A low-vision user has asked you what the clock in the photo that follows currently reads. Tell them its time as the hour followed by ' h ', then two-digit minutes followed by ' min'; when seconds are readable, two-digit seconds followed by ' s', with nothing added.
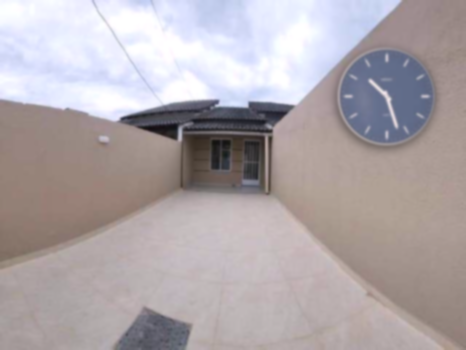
10 h 27 min
